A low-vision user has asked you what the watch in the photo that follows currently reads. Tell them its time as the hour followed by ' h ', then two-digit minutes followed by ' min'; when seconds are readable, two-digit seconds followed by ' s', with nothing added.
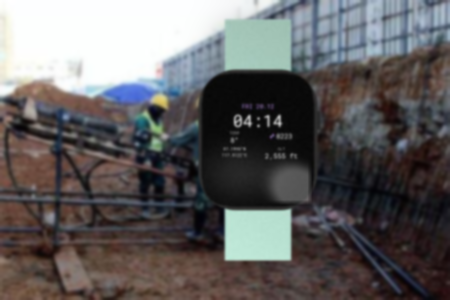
4 h 14 min
